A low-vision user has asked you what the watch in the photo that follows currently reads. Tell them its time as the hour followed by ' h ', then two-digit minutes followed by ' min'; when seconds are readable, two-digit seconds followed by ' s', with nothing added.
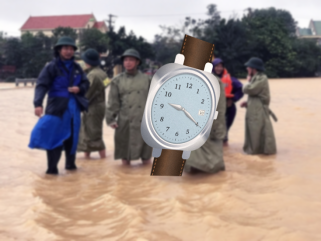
9 h 20 min
